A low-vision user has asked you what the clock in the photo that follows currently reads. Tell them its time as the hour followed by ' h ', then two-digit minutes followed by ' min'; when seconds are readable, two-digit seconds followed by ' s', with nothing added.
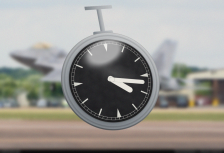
4 h 17 min
